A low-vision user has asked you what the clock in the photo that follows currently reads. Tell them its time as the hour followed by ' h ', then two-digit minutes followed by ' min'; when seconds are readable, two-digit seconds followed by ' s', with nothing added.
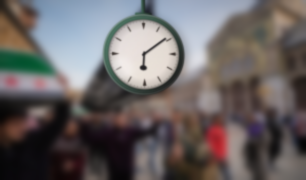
6 h 09 min
